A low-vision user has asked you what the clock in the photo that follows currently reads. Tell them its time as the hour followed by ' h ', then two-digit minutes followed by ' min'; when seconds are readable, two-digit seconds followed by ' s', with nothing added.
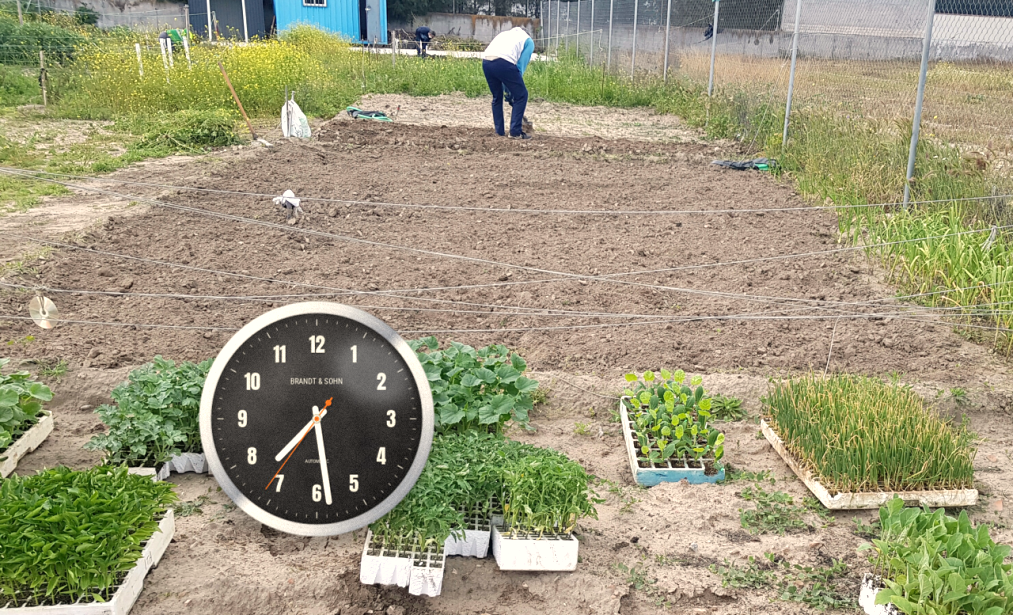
7 h 28 min 36 s
